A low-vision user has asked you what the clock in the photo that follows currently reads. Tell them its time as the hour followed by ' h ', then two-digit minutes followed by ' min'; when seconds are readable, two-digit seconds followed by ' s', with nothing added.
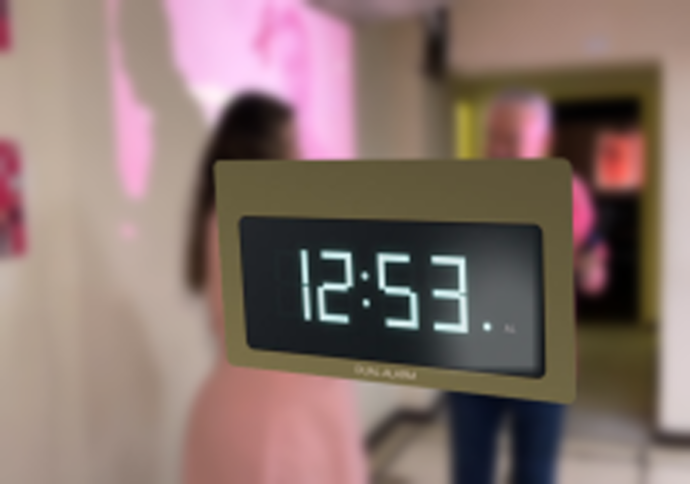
12 h 53 min
